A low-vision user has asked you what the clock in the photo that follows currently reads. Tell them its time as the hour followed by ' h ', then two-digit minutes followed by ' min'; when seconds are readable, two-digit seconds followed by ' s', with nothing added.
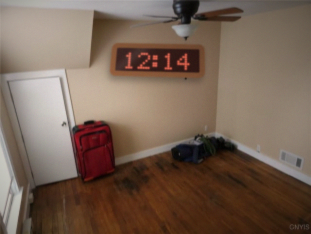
12 h 14 min
